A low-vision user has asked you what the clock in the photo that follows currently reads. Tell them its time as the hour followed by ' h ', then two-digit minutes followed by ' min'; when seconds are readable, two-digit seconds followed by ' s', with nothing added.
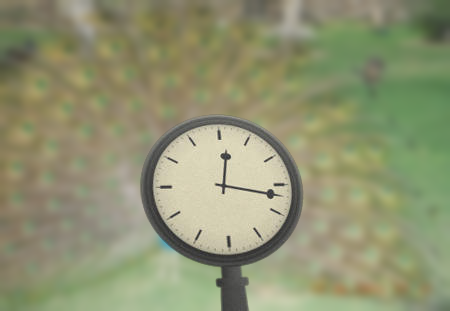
12 h 17 min
